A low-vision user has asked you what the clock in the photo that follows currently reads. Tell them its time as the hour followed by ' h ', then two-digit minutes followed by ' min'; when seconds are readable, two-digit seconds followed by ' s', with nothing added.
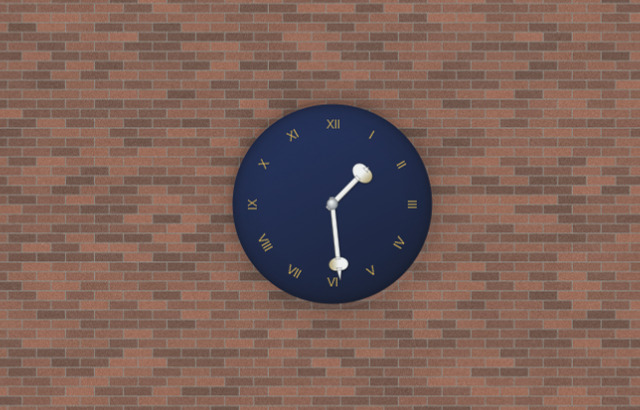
1 h 29 min
